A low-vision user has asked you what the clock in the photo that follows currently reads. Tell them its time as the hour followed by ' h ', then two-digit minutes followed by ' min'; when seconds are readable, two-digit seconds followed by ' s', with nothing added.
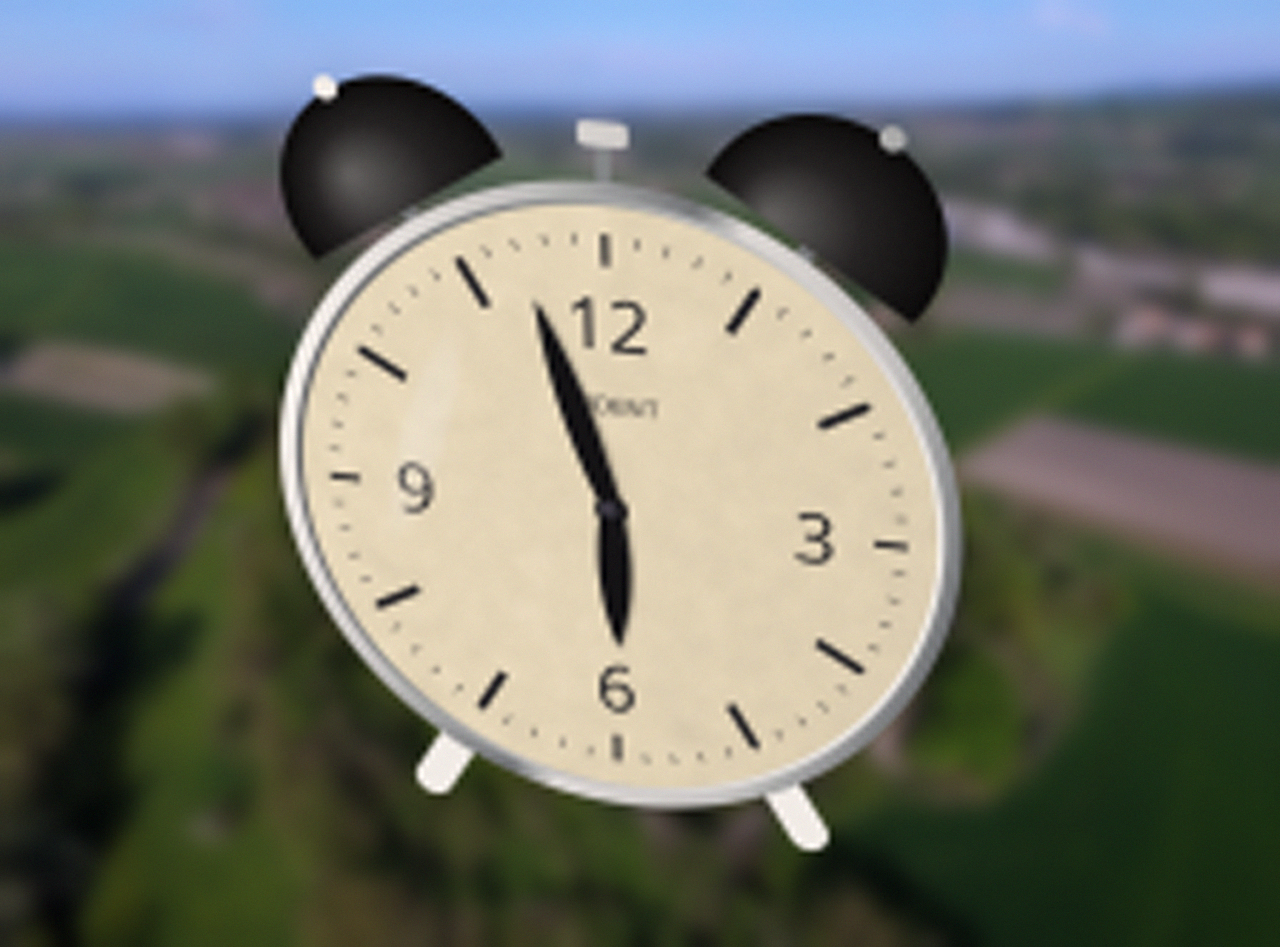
5 h 57 min
